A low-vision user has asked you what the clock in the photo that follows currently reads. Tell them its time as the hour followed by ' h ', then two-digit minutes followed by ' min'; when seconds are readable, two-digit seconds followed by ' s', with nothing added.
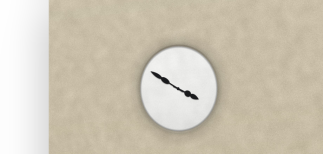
3 h 50 min
